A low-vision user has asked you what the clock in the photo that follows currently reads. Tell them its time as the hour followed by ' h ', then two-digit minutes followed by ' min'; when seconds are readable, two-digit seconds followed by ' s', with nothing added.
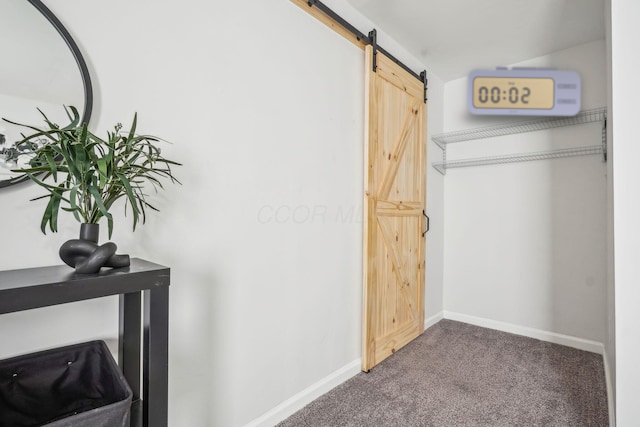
0 h 02 min
